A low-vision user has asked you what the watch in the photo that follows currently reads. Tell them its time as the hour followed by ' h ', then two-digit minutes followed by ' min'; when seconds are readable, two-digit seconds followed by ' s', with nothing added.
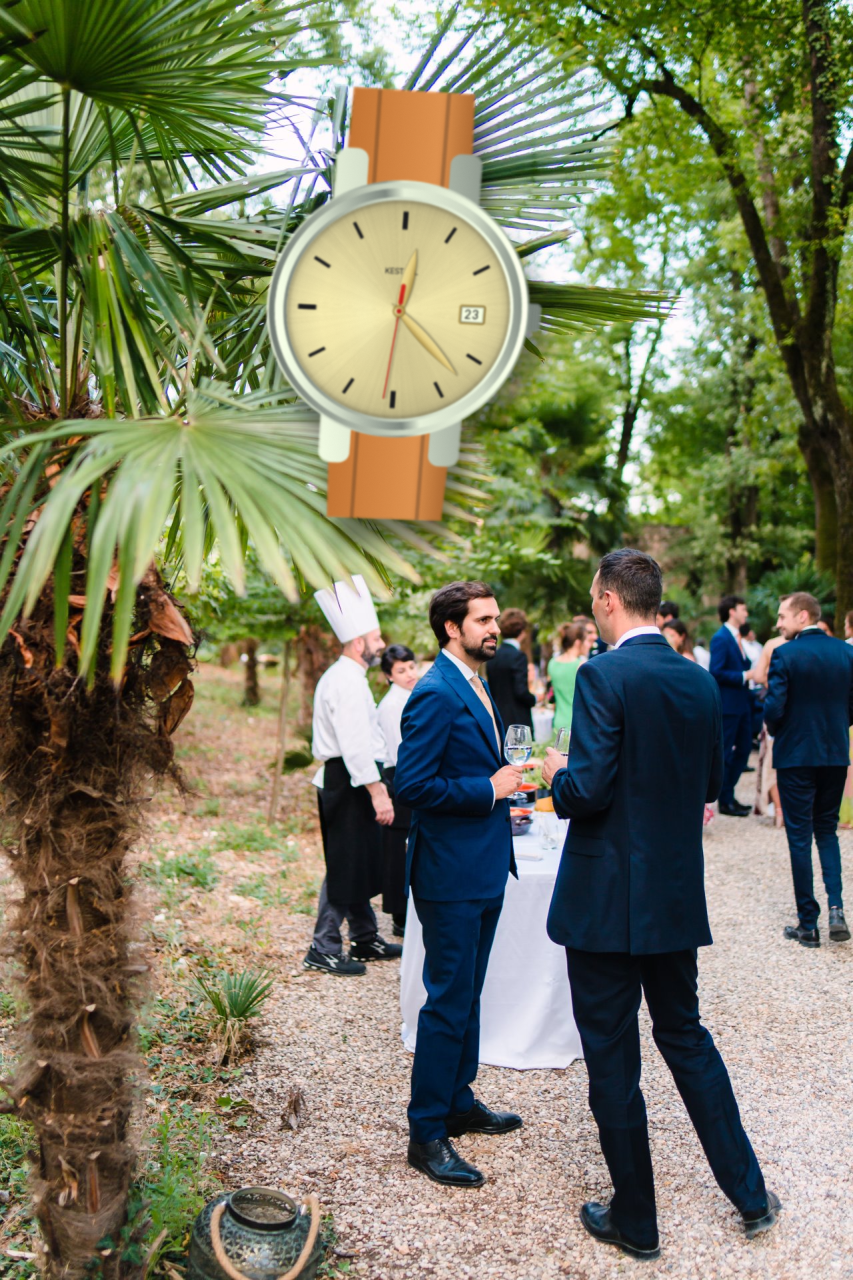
12 h 22 min 31 s
